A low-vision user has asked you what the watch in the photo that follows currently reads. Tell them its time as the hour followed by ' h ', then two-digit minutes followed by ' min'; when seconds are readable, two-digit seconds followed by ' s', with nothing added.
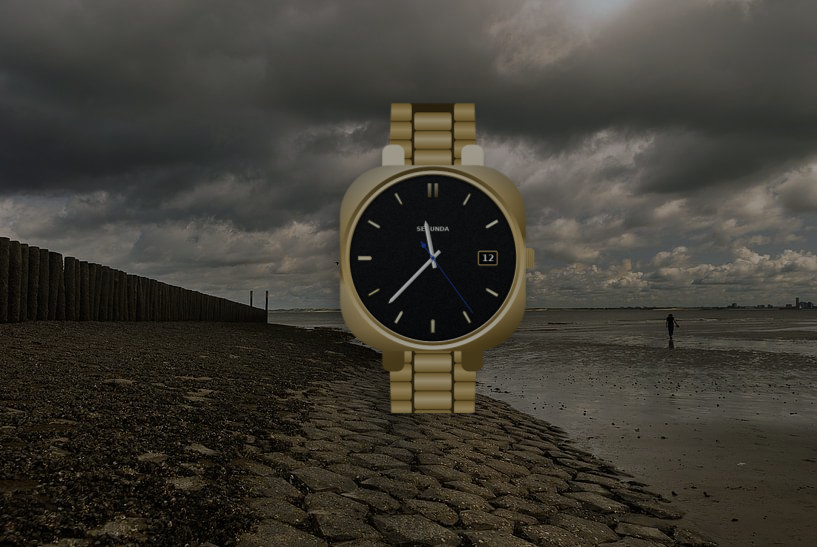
11 h 37 min 24 s
